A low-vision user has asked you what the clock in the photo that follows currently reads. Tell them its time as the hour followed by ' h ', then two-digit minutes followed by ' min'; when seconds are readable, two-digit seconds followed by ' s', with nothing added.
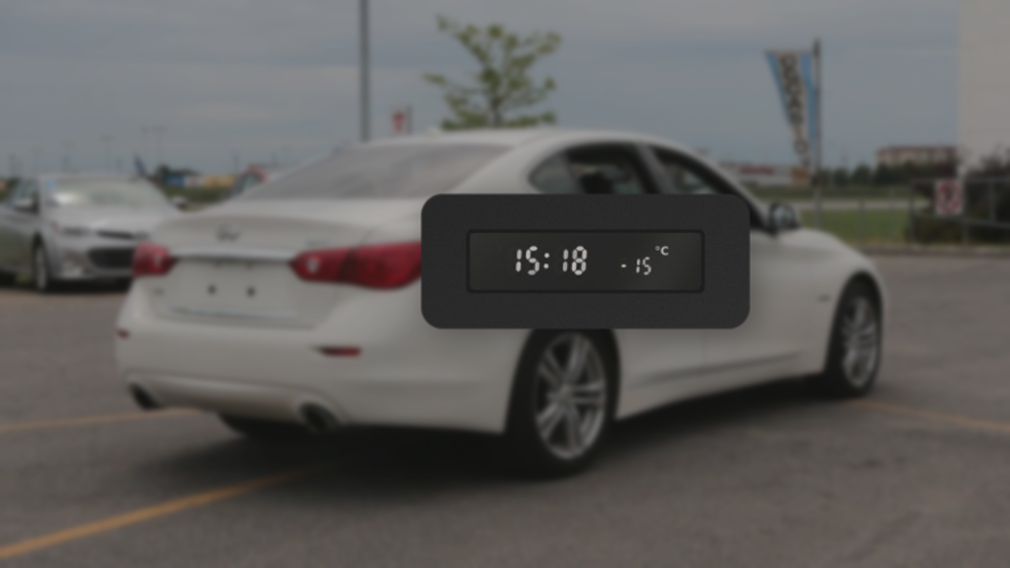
15 h 18 min
